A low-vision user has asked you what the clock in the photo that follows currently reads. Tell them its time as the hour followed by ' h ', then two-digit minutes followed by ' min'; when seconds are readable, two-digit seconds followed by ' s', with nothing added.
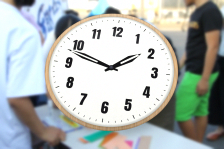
1 h 48 min
